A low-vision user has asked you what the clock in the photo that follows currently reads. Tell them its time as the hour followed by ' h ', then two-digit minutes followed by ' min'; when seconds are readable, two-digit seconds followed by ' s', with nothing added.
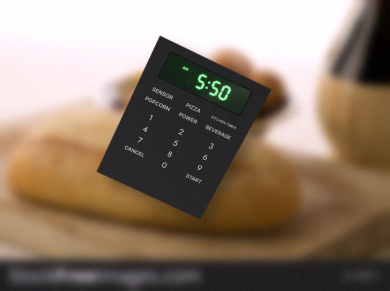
5 h 50 min
